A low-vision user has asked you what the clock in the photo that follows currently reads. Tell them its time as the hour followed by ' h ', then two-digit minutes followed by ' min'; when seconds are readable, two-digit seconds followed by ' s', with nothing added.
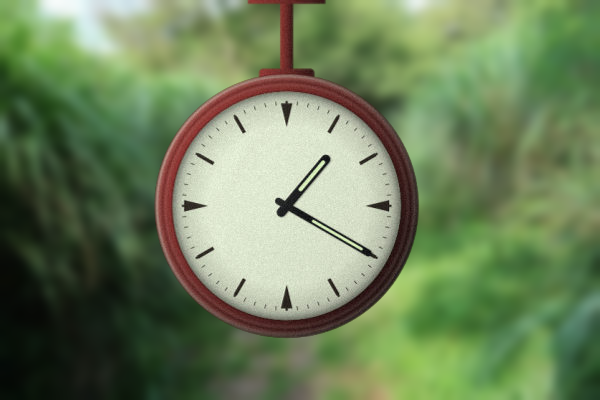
1 h 20 min
